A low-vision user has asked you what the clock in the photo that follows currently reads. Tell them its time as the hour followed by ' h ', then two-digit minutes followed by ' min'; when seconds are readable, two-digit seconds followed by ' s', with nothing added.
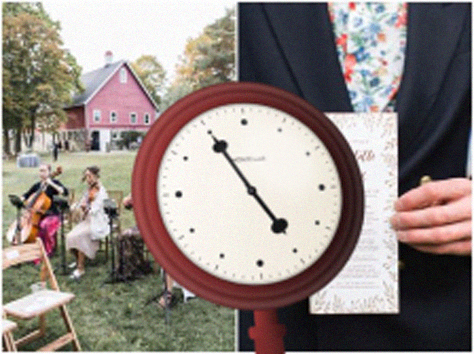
4 h 55 min
